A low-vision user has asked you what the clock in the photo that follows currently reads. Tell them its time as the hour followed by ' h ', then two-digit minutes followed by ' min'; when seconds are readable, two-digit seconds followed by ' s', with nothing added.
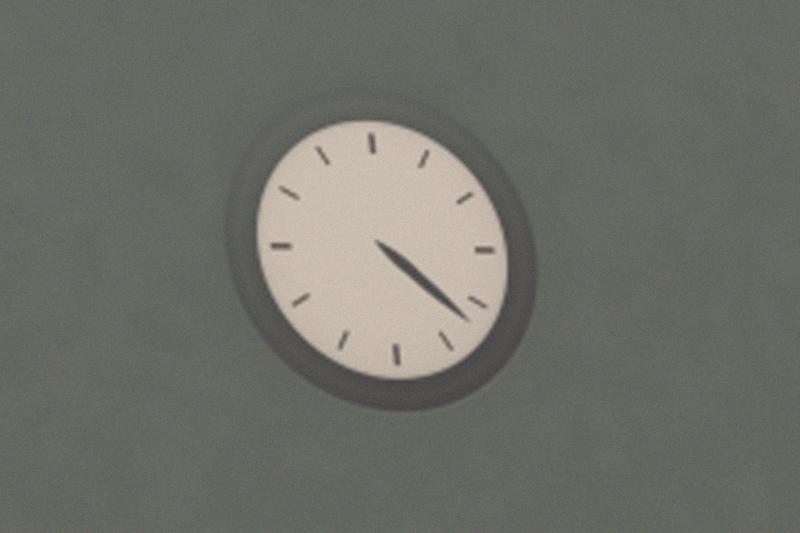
4 h 22 min
